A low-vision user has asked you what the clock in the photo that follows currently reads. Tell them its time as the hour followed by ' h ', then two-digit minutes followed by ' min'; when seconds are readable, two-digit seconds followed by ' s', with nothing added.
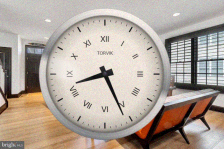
8 h 26 min
